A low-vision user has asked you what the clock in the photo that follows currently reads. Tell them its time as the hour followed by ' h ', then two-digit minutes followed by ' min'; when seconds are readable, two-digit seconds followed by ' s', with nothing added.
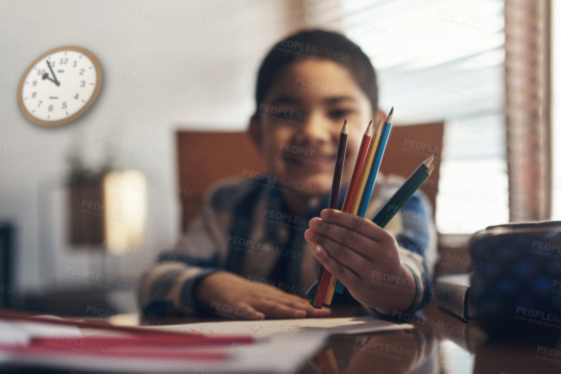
9 h 54 min
